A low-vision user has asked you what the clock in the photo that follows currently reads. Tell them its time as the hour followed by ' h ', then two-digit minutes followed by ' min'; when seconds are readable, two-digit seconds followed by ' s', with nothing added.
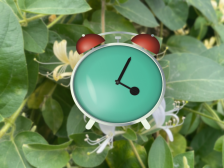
4 h 04 min
